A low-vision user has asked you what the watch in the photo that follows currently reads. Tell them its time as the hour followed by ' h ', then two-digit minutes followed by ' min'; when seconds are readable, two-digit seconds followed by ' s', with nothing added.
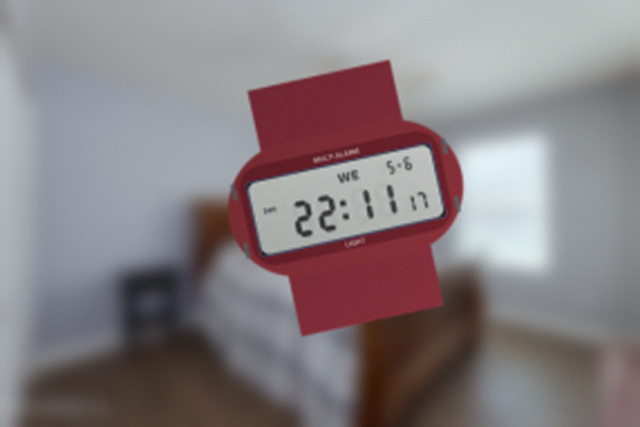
22 h 11 min 17 s
